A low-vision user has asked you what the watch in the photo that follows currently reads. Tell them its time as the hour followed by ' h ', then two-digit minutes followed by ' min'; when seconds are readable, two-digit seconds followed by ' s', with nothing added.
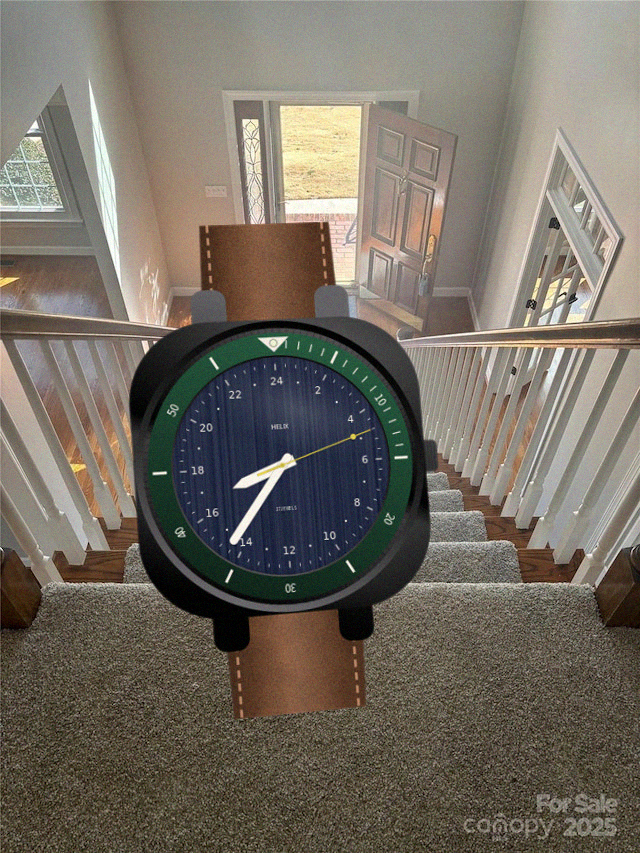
16 h 36 min 12 s
